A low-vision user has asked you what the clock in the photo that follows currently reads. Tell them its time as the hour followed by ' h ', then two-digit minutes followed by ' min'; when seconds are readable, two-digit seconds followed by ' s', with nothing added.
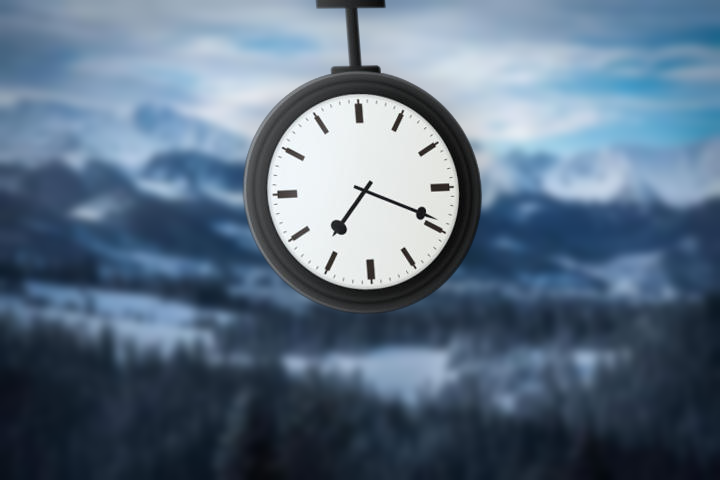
7 h 19 min
